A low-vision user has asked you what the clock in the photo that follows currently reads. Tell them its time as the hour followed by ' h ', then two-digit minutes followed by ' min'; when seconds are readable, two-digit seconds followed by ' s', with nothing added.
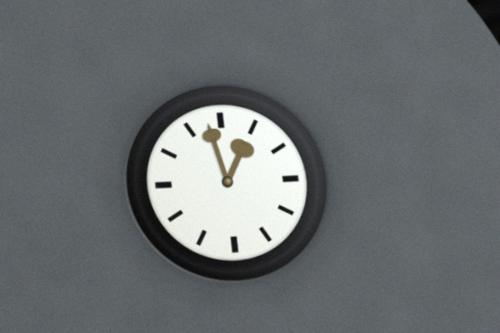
12 h 58 min
